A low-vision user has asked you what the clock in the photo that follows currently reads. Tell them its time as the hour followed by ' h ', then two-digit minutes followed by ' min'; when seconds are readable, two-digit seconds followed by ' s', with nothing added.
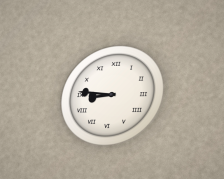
8 h 46 min
